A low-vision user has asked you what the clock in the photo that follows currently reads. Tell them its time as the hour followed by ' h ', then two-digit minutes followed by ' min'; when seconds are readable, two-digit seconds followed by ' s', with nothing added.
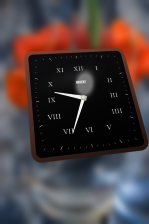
9 h 34 min
